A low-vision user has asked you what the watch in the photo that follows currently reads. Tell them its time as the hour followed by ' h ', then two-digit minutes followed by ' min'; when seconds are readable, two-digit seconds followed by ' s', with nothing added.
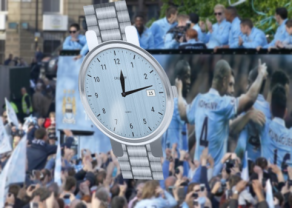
12 h 13 min
